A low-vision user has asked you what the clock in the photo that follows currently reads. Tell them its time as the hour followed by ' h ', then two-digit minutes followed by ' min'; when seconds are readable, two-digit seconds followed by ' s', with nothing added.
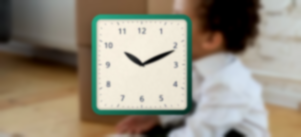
10 h 11 min
